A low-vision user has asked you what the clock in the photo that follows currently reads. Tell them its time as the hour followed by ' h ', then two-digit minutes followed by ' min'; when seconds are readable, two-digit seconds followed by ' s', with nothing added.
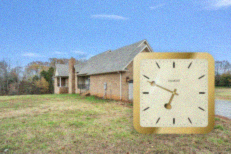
6 h 49 min
